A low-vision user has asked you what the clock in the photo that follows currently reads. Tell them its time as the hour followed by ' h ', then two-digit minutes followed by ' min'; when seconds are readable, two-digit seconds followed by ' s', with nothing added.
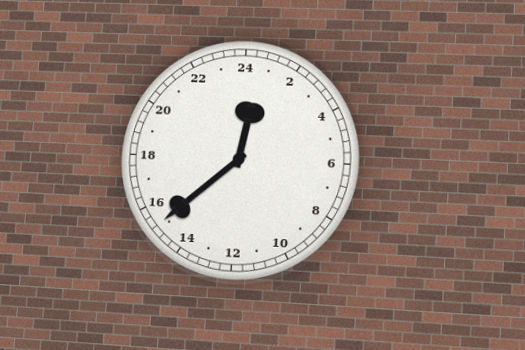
0 h 38 min
